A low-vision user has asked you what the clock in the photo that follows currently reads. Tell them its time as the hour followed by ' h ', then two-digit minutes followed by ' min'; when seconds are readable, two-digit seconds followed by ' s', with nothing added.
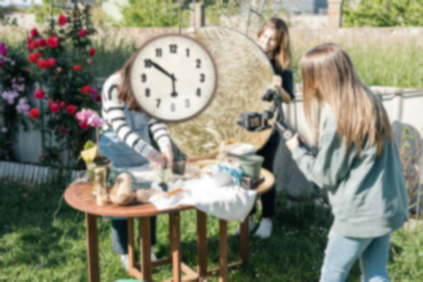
5 h 51 min
